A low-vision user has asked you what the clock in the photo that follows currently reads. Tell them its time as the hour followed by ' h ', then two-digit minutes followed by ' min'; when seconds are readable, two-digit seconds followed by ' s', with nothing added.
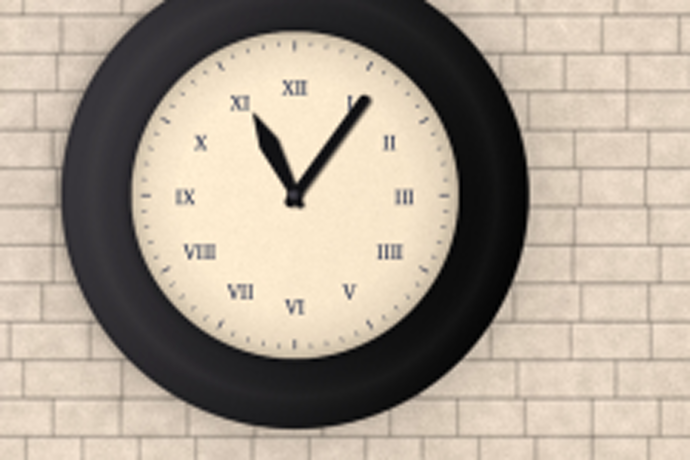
11 h 06 min
